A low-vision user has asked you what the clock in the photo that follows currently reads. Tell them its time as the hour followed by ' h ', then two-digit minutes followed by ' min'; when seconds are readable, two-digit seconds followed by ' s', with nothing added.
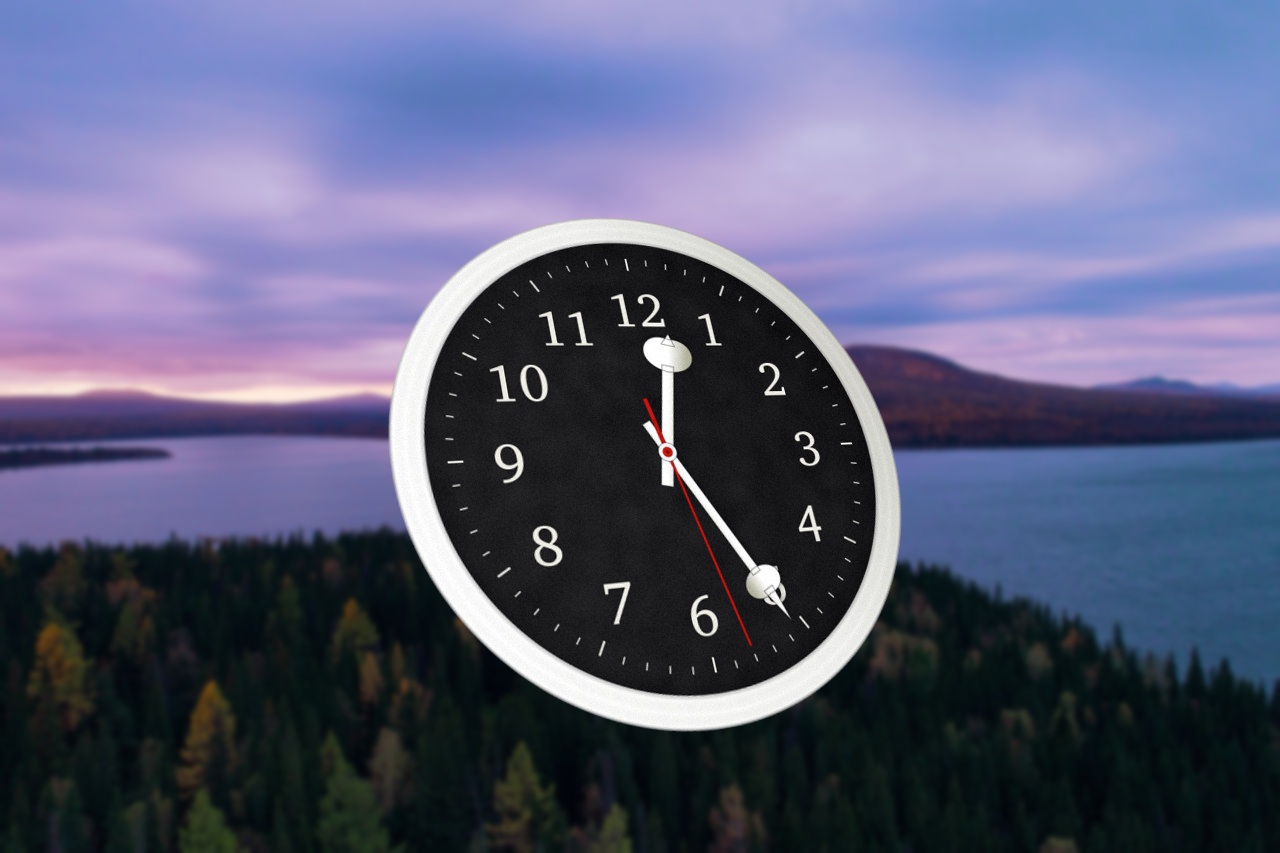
12 h 25 min 28 s
